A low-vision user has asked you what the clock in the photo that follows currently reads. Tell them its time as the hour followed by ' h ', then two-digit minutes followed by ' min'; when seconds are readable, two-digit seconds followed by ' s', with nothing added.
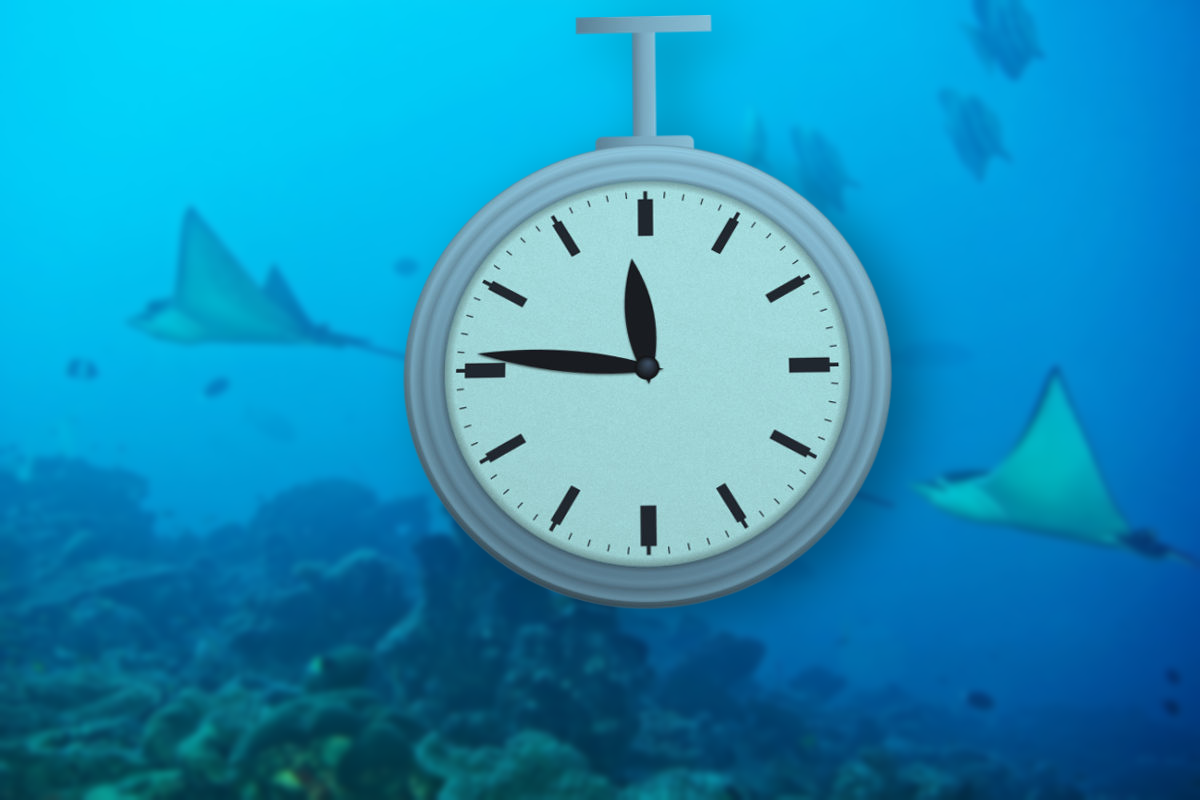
11 h 46 min
